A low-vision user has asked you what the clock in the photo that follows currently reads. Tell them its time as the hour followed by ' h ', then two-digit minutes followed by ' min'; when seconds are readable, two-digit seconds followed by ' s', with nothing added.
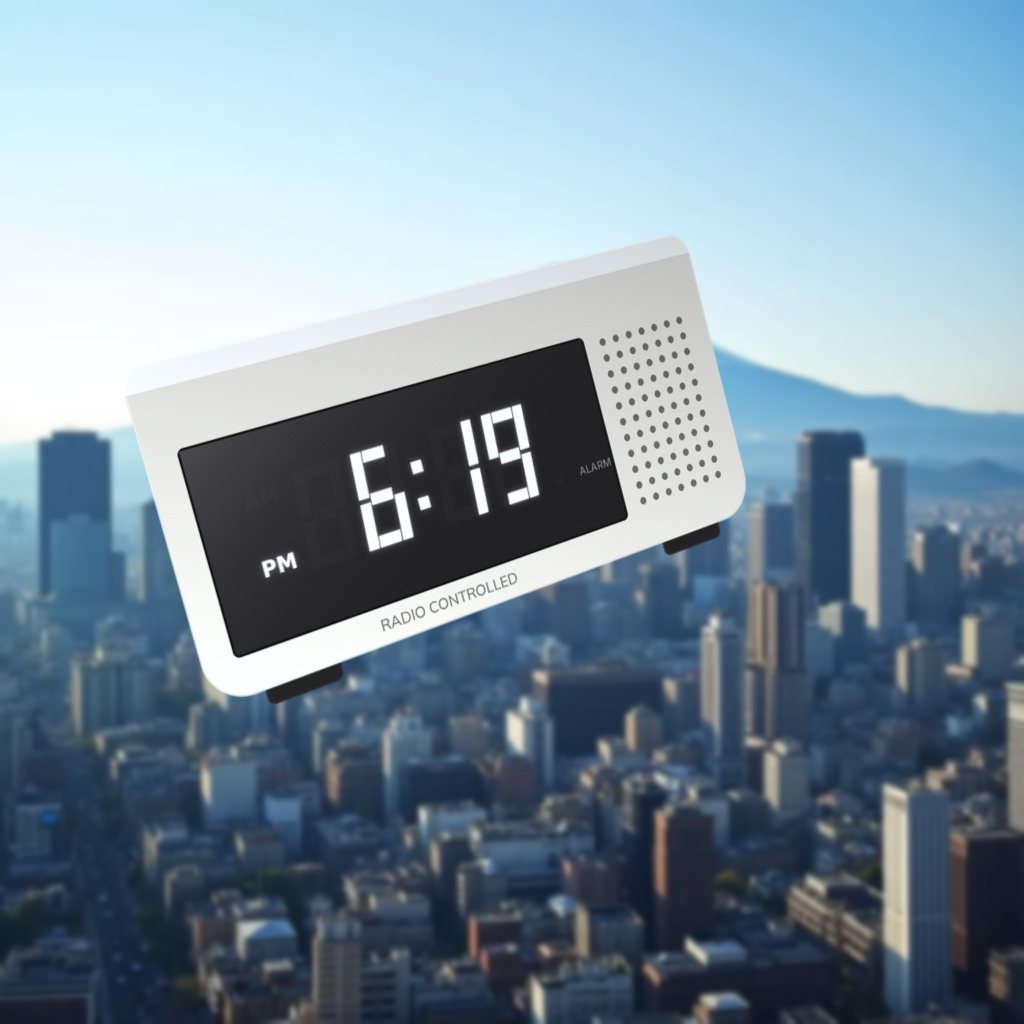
6 h 19 min
